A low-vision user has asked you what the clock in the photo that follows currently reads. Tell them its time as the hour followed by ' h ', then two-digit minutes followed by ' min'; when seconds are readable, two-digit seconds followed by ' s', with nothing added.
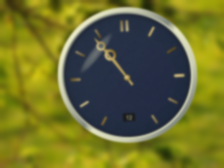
10 h 54 min
